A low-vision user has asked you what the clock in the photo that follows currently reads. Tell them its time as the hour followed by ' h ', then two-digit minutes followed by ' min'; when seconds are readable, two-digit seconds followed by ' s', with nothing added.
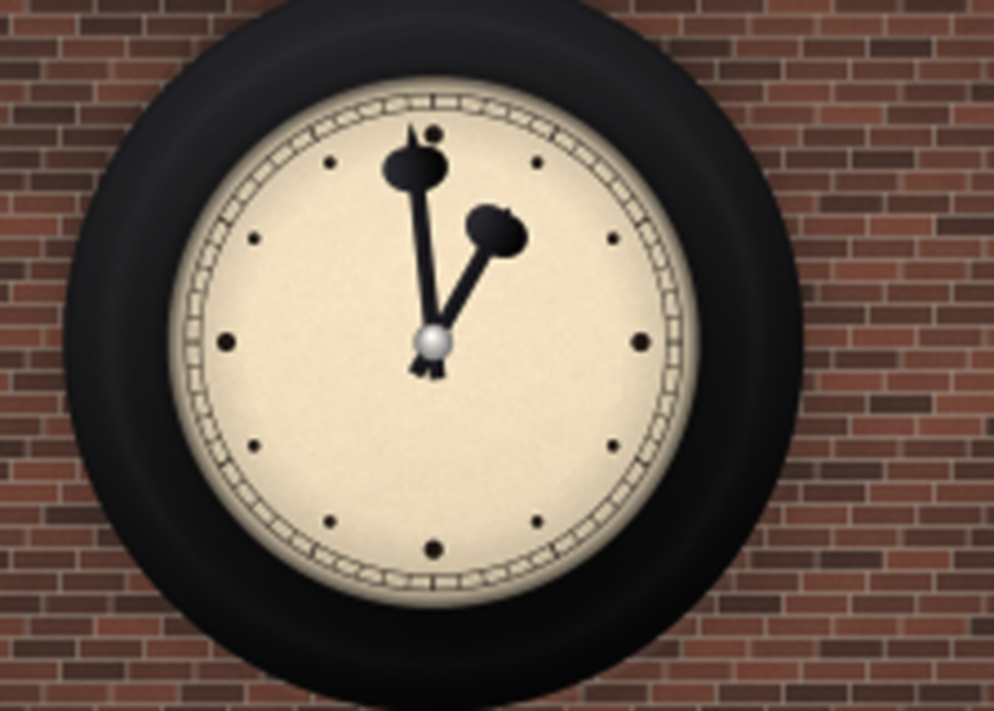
12 h 59 min
